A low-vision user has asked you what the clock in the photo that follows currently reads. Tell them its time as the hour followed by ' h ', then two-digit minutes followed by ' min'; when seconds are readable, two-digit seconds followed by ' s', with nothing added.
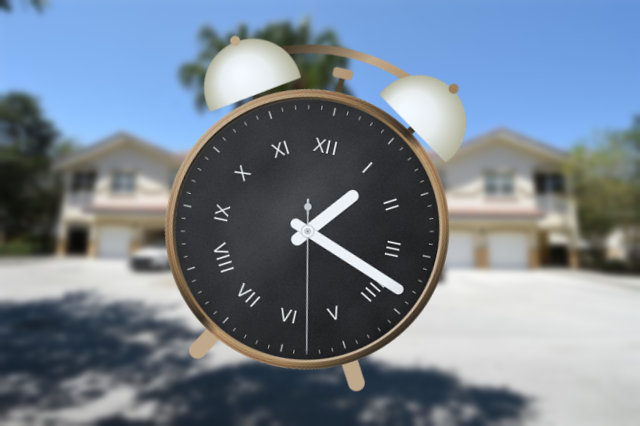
1 h 18 min 28 s
